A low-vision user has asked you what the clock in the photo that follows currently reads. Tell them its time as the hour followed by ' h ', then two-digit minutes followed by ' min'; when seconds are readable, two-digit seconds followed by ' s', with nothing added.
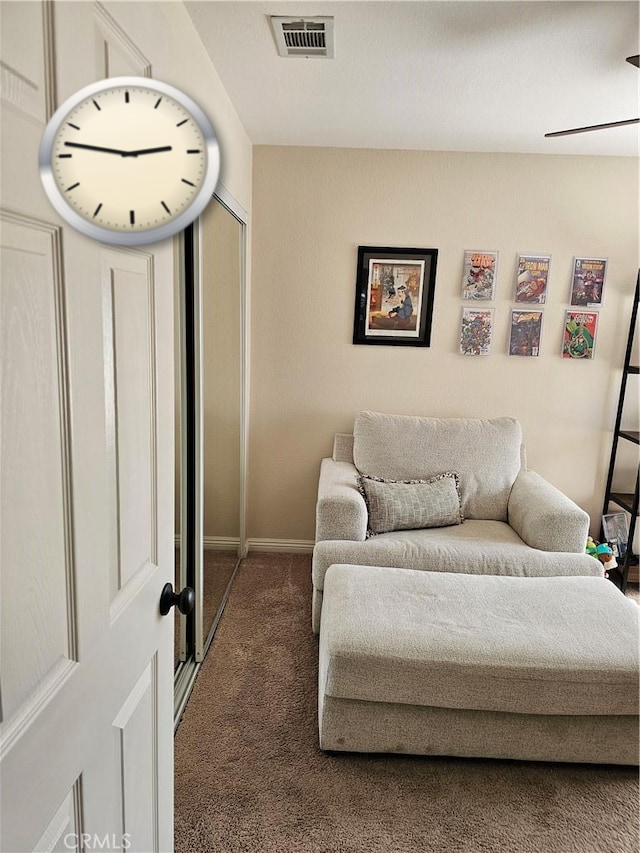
2 h 47 min
